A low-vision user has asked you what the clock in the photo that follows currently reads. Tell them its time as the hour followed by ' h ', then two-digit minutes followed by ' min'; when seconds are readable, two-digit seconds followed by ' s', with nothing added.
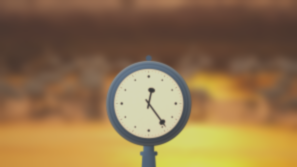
12 h 24 min
